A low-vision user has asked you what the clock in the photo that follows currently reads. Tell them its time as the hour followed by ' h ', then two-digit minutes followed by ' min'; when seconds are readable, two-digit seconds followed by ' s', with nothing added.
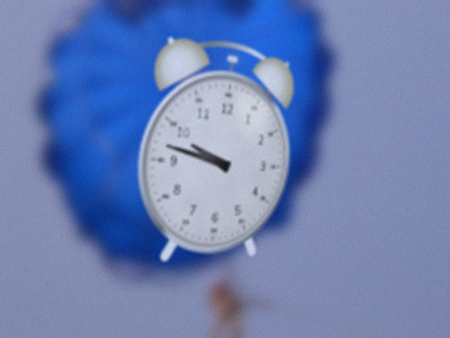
9 h 47 min
